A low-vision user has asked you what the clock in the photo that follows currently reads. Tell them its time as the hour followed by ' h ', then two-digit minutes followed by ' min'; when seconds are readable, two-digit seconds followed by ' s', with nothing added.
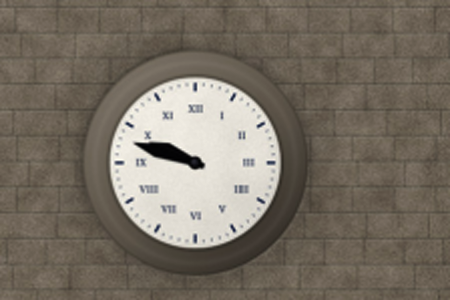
9 h 48 min
